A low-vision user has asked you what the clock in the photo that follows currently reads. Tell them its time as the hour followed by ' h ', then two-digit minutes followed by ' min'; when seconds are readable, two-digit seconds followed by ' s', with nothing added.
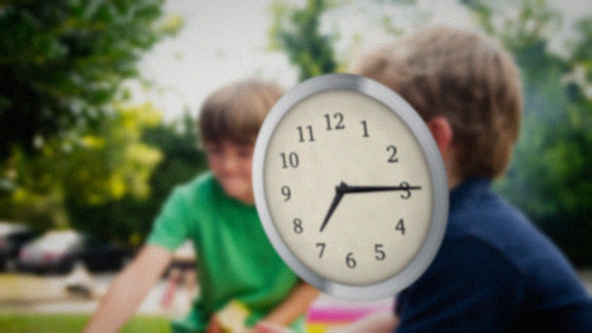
7 h 15 min
